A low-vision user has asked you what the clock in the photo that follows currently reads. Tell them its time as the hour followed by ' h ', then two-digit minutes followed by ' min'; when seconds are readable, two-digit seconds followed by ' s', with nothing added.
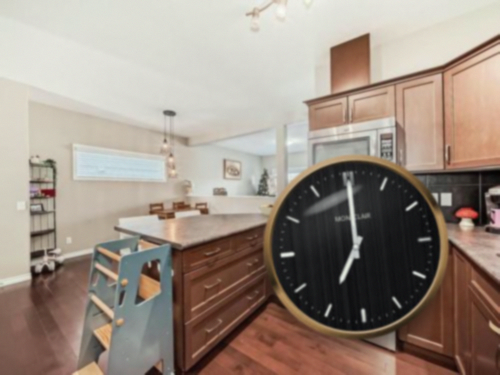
7 h 00 min
